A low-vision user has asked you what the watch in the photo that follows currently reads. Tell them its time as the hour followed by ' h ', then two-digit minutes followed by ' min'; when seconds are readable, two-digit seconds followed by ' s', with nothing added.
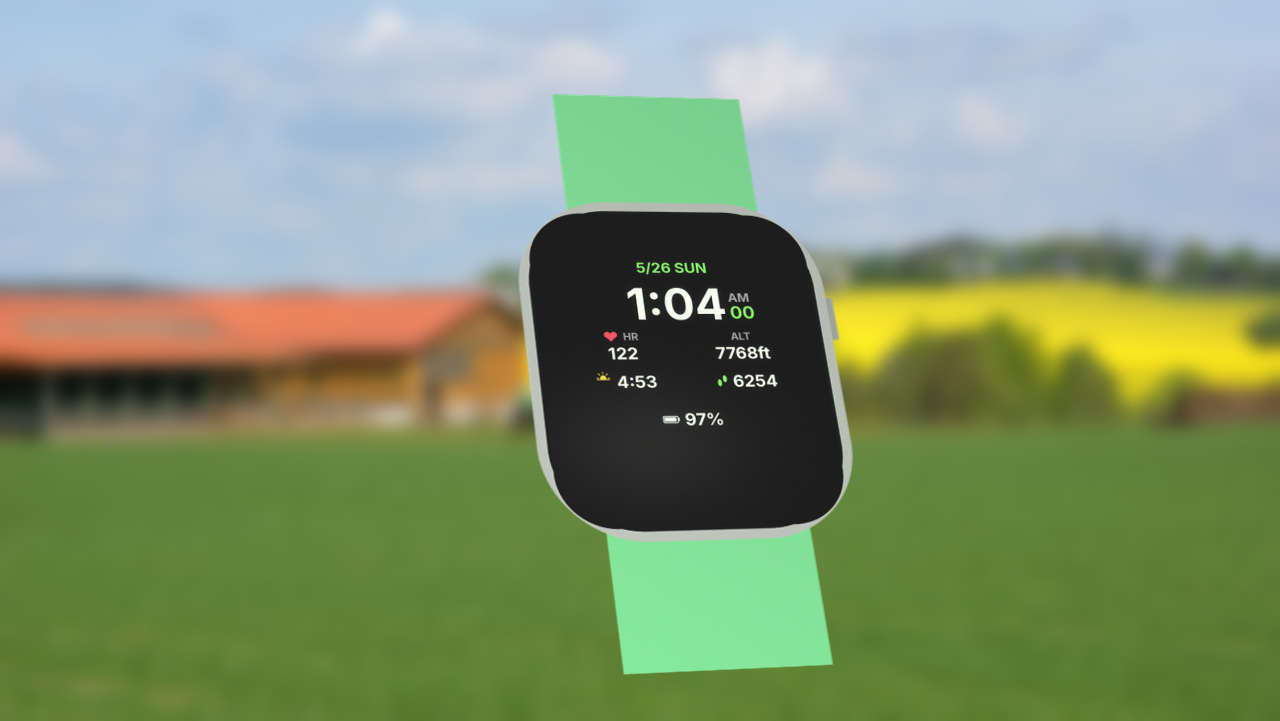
1 h 04 min 00 s
